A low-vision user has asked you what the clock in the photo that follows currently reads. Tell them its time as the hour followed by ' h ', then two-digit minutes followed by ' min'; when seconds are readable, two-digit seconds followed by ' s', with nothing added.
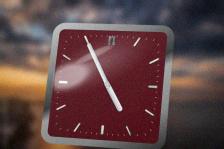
4 h 55 min
